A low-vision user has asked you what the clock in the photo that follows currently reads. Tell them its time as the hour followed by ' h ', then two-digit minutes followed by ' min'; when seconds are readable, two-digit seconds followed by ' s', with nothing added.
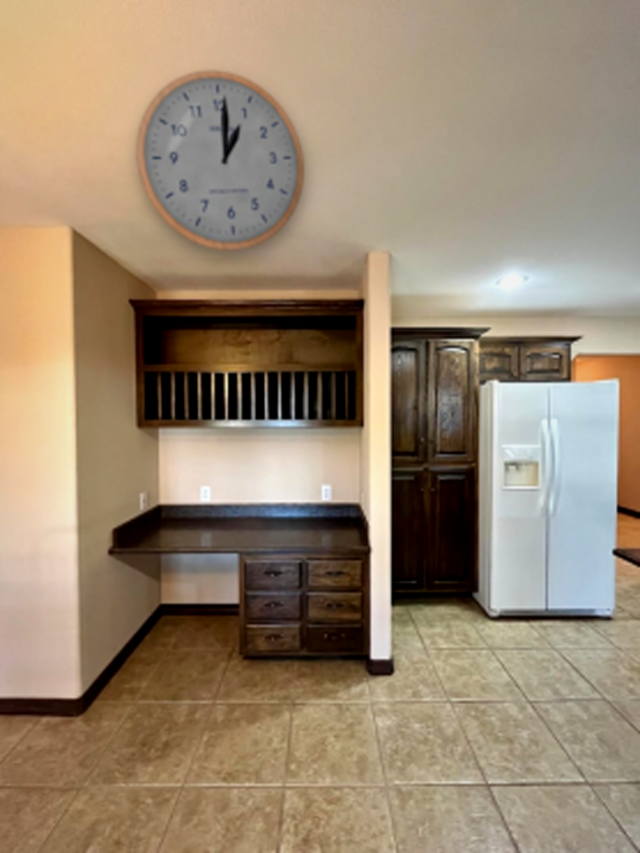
1 h 01 min
